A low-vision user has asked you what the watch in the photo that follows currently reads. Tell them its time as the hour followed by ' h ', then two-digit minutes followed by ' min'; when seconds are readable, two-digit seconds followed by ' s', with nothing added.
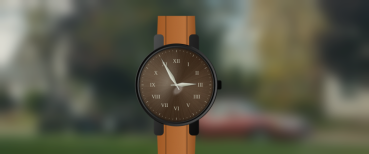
2 h 55 min
